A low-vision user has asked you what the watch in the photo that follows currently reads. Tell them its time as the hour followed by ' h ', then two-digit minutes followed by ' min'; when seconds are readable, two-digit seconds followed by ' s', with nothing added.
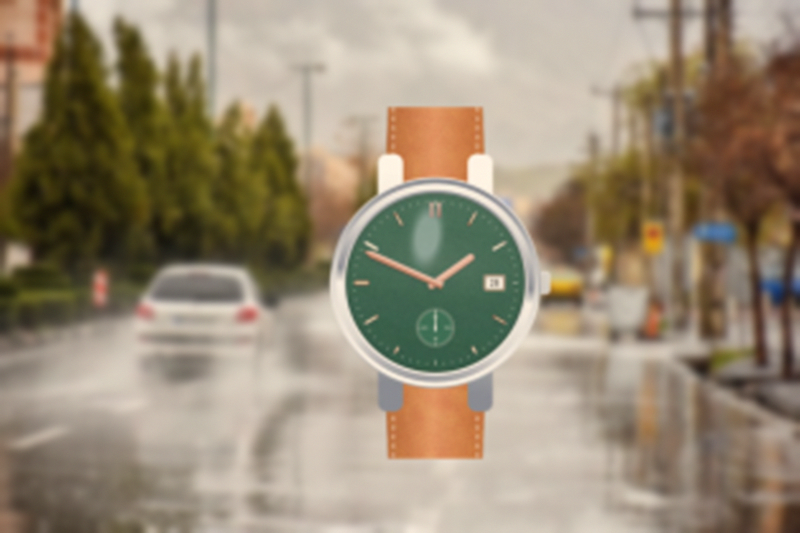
1 h 49 min
